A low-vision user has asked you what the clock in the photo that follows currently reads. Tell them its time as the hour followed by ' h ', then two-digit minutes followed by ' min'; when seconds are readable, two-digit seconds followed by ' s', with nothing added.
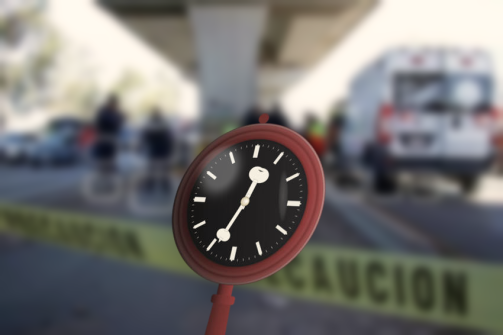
12 h 34 min
